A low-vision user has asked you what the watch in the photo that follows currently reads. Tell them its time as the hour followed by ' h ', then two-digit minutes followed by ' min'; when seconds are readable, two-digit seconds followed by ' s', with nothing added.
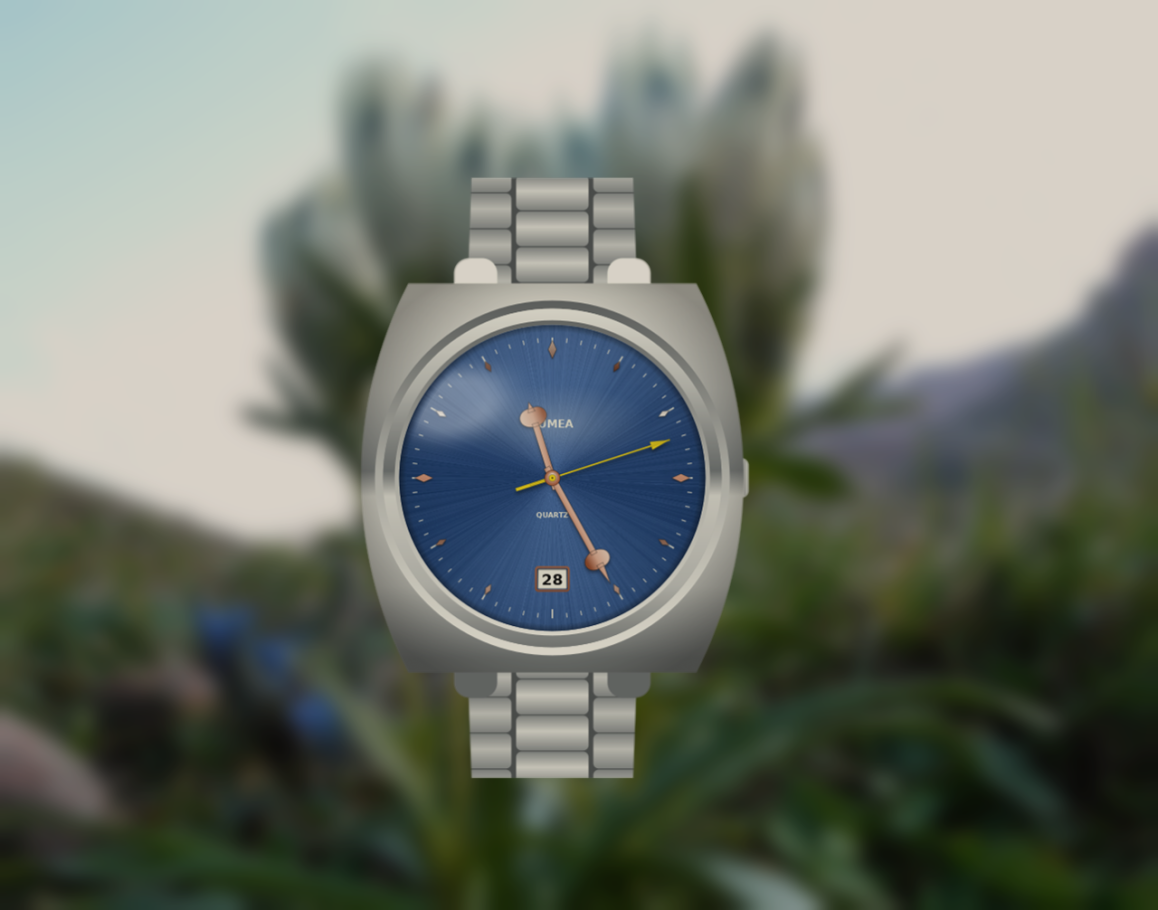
11 h 25 min 12 s
